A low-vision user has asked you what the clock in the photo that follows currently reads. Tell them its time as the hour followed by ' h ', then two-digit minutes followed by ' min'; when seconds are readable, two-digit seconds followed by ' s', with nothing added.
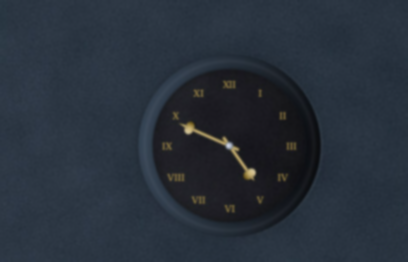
4 h 49 min
